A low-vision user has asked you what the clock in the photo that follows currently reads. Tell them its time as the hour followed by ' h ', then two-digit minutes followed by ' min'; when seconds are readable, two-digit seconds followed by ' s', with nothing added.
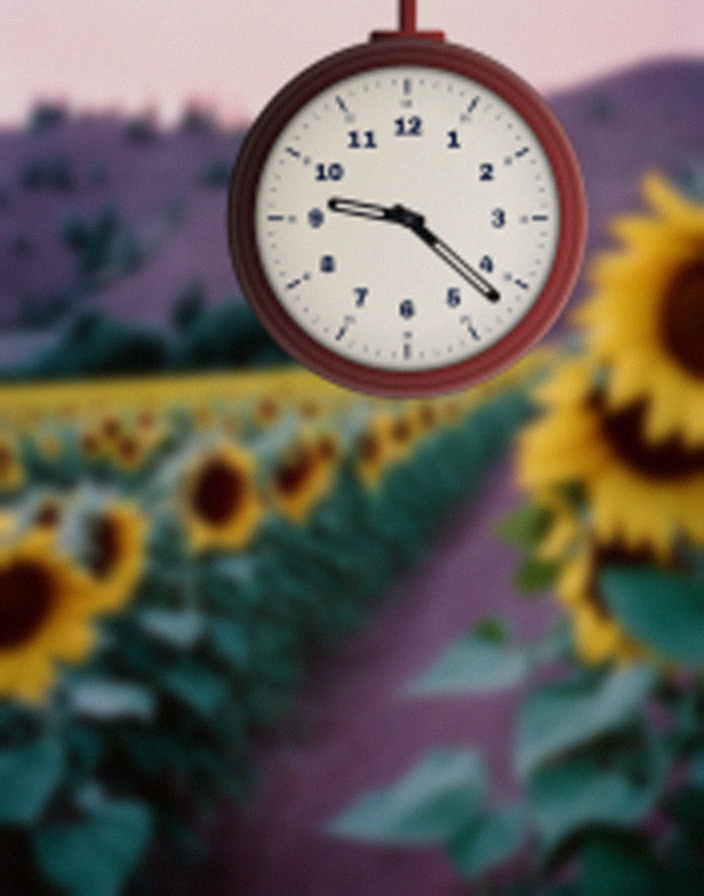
9 h 22 min
